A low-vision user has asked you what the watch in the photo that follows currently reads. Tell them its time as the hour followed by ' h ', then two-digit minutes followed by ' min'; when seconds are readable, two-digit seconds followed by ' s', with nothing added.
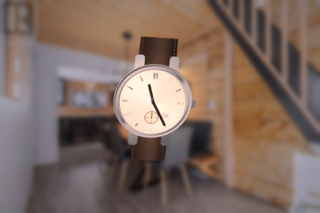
11 h 25 min
